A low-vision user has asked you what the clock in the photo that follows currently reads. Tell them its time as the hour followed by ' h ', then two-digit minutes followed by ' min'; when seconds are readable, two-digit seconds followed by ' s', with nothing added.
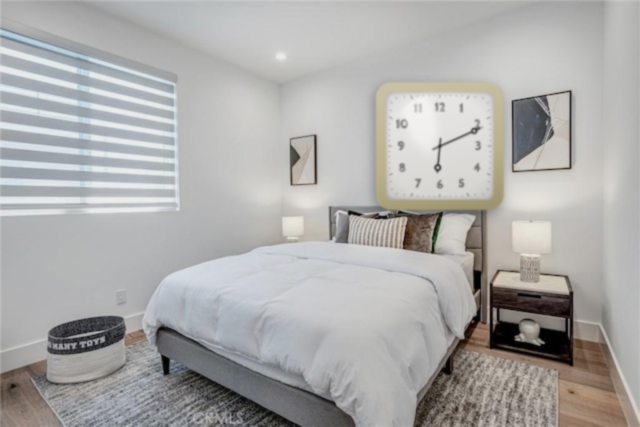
6 h 11 min
